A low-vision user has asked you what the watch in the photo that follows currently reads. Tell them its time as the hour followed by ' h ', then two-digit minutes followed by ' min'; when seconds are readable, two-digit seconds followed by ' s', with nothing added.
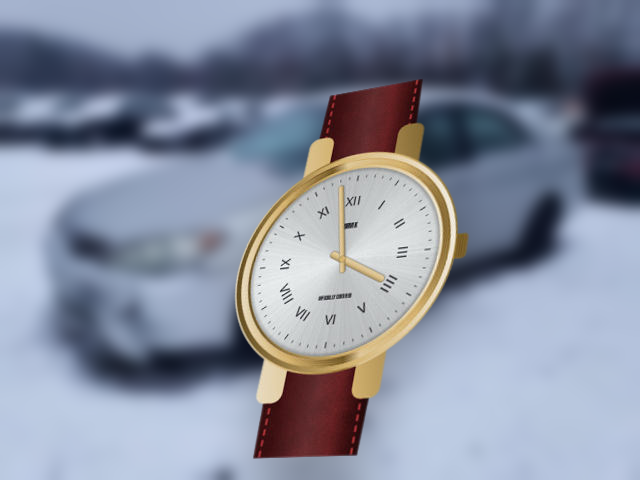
3 h 58 min
